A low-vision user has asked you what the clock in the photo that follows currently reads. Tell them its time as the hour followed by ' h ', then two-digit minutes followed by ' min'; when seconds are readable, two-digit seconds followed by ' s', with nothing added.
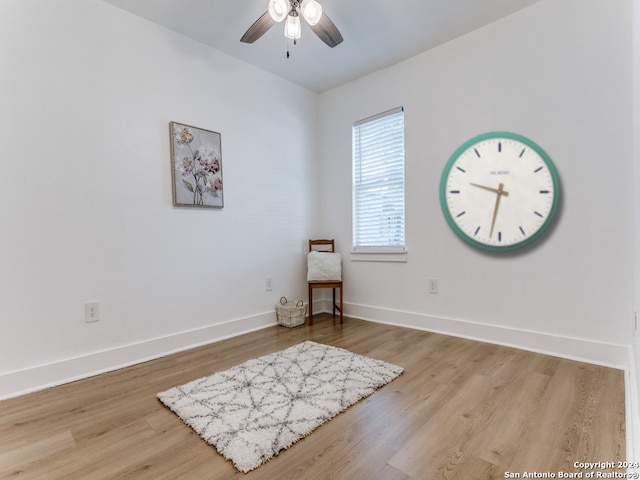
9 h 32 min
